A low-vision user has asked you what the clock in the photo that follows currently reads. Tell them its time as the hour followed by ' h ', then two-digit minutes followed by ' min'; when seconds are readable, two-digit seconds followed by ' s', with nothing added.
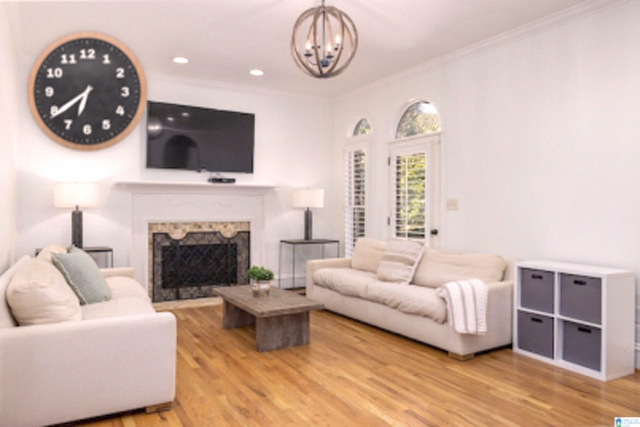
6 h 39 min
